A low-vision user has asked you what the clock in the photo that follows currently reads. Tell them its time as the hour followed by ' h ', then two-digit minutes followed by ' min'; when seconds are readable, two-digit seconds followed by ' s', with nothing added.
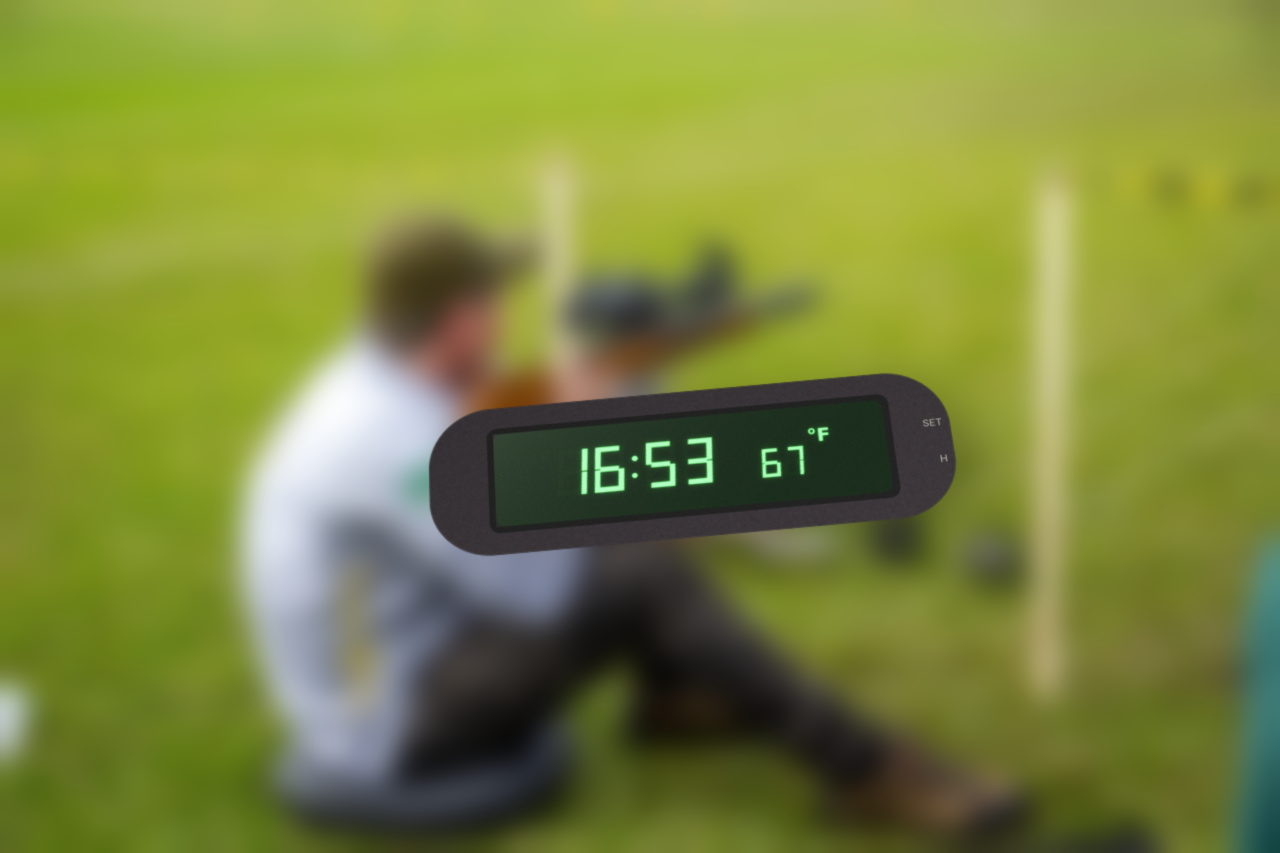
16 h 53 min
